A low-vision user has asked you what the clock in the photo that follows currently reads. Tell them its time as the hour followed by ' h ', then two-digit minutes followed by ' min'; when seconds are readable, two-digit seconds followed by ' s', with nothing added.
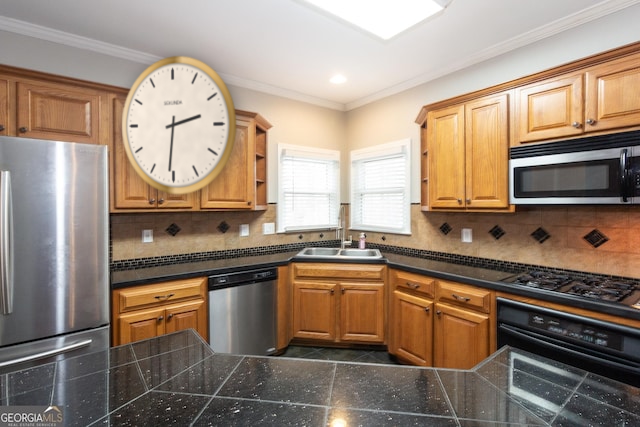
2 h 31 min
